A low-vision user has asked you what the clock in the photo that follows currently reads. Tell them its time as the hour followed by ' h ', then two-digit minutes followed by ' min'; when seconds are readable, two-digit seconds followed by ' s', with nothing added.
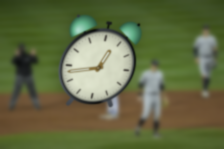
12 h 43 min
